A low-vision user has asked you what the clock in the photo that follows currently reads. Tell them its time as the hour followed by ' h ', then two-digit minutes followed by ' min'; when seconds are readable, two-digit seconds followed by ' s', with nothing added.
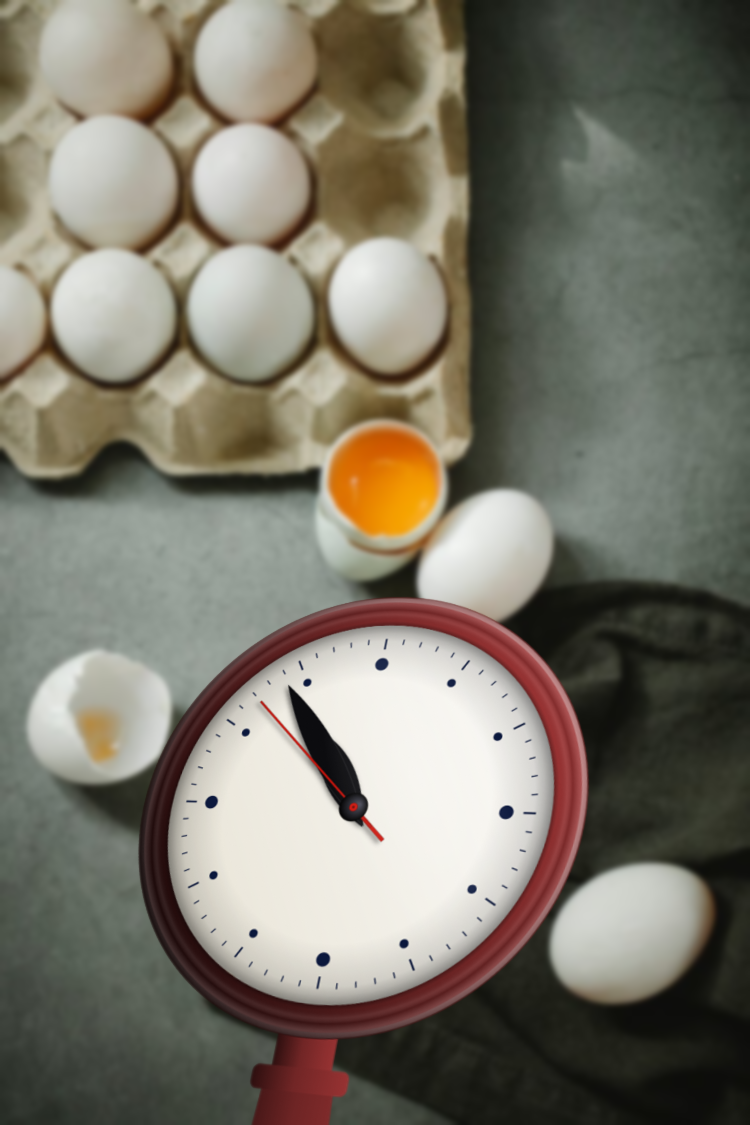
10 h 53 min 52 s
